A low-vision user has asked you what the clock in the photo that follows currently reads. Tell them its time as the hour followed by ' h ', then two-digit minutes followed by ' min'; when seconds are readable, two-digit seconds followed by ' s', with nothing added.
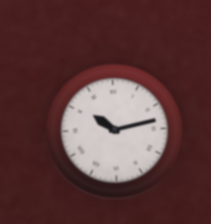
10 h 13 min
